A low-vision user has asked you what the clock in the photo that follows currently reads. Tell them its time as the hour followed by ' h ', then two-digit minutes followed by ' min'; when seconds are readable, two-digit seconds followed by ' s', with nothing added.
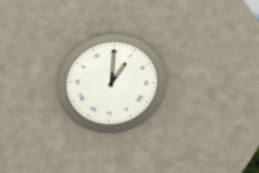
1 h 00 min
